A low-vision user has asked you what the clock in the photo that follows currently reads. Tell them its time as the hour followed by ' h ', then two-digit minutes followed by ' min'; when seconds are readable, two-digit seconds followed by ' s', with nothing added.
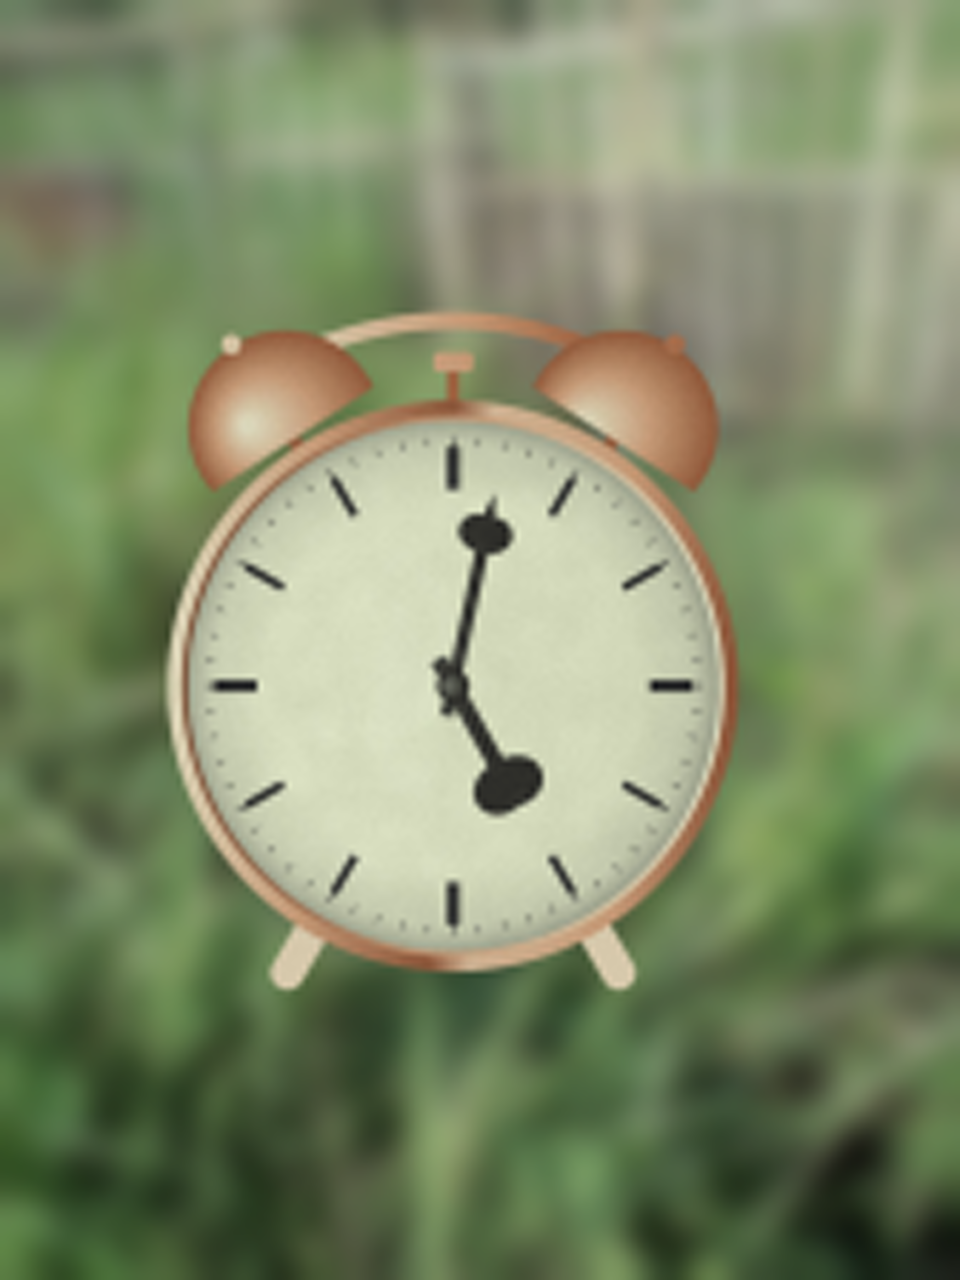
5 h 02 min
